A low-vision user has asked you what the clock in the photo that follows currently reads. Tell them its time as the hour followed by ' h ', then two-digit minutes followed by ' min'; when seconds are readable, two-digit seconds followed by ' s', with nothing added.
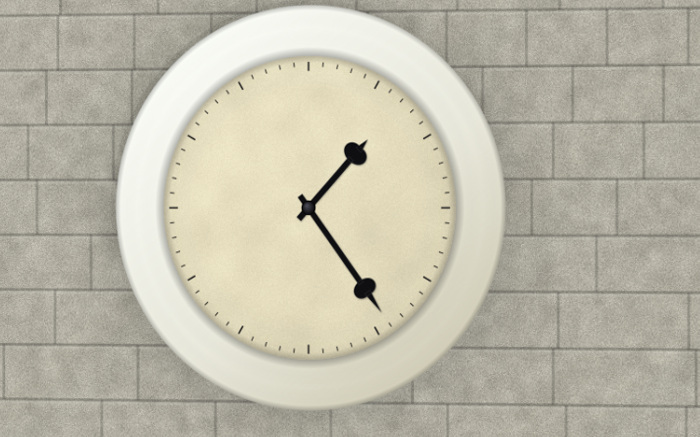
1 h 24 min
